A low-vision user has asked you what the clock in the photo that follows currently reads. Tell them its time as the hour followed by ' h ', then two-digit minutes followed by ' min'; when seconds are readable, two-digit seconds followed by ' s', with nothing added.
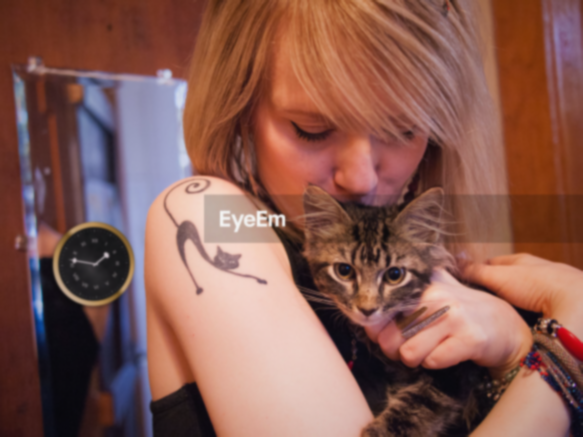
1 h 47 min
